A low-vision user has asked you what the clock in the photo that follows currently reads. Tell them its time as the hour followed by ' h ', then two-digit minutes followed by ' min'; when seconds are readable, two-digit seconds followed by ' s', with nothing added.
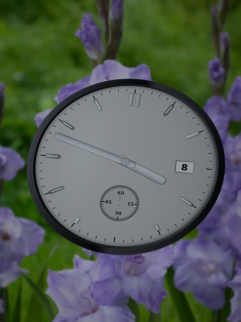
3 h 48 min
